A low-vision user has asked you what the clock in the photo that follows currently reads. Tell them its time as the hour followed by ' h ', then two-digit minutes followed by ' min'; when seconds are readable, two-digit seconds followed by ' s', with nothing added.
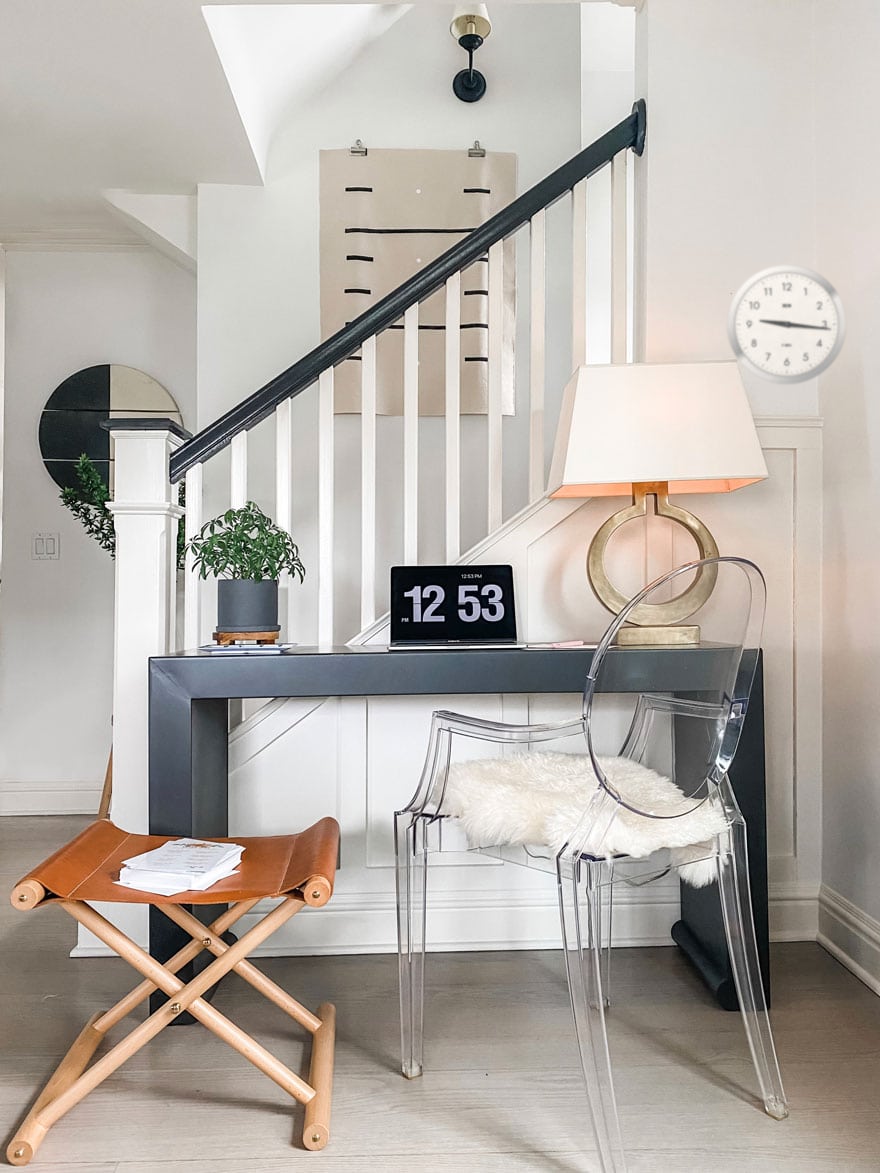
9 h 16 min
